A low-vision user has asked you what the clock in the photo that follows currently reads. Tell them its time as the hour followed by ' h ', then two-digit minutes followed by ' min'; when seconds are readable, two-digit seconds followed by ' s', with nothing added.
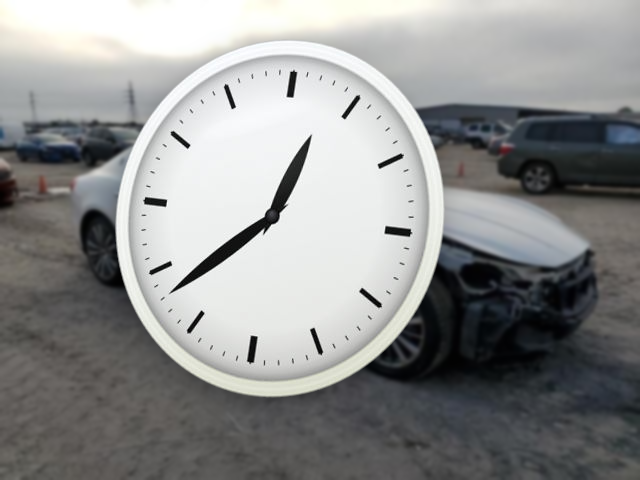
12 h 38 min
